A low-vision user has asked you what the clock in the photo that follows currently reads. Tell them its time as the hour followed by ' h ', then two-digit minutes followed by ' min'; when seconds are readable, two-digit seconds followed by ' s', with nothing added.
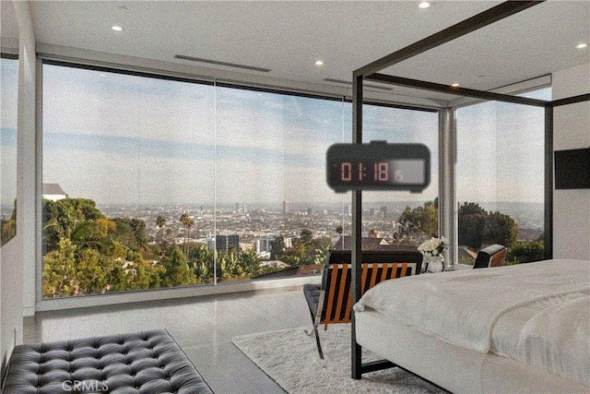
1 h 18 min 15 s
